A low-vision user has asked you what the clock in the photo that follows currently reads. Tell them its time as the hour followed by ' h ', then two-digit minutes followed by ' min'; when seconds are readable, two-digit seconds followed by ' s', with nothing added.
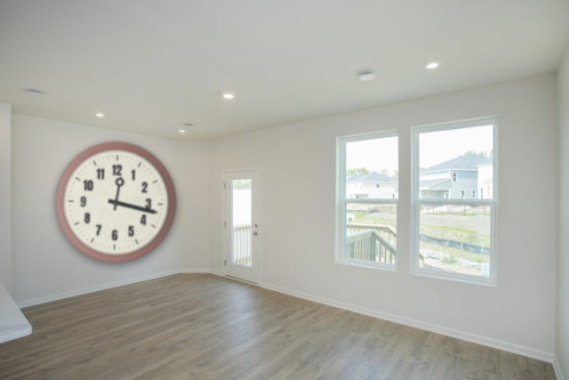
12 h 17 min
